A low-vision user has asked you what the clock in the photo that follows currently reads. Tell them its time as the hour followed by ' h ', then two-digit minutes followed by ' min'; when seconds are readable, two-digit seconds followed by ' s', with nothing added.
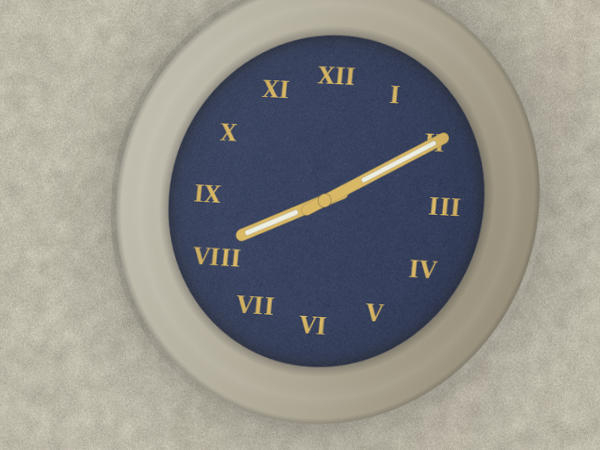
8 h 10 min
